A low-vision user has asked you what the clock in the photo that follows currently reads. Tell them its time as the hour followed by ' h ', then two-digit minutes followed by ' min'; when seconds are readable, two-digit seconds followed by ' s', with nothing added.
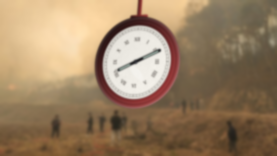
8 h 11 min
